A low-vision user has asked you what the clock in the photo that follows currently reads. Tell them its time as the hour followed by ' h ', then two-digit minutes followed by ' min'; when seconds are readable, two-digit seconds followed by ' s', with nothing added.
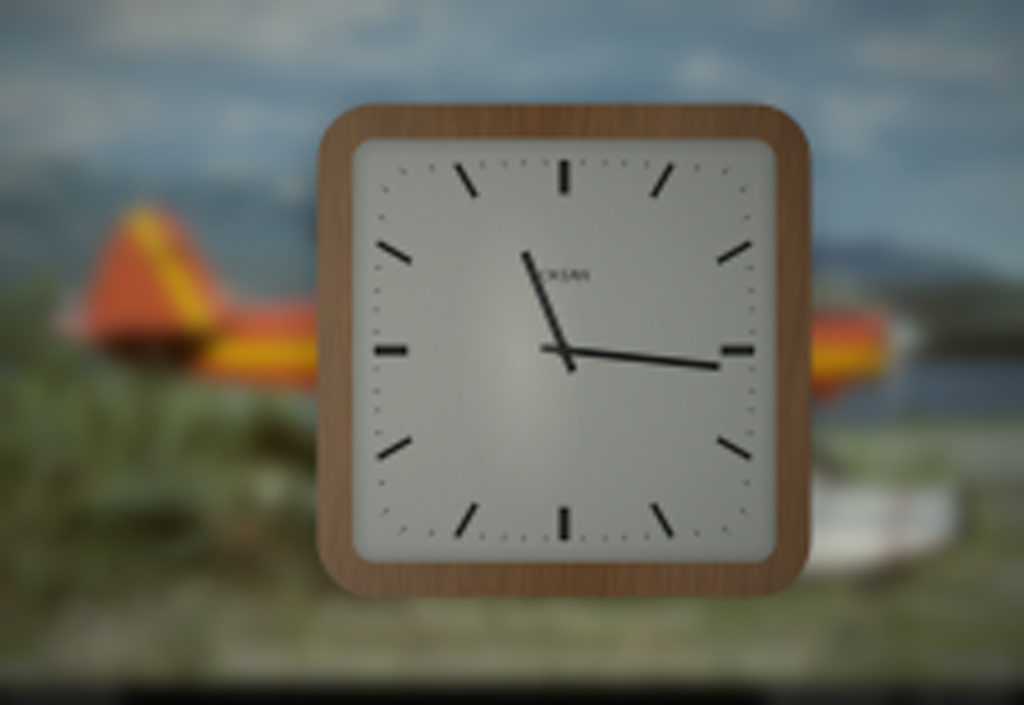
11 h 16 min
